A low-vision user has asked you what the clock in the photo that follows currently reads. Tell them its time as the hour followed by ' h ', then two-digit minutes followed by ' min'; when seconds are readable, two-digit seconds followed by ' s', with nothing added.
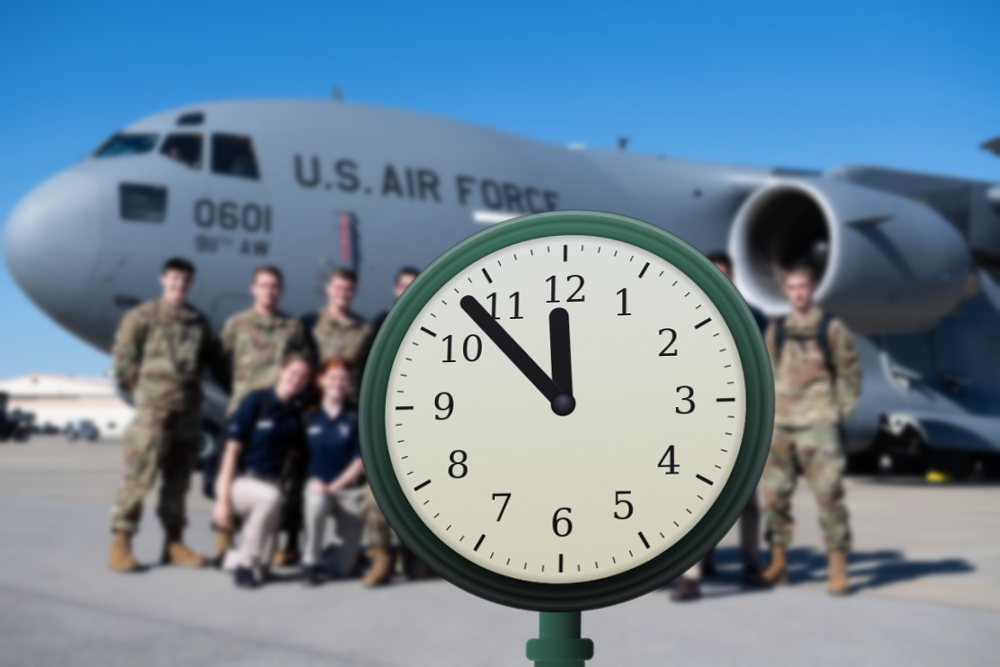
11 h 53 min
